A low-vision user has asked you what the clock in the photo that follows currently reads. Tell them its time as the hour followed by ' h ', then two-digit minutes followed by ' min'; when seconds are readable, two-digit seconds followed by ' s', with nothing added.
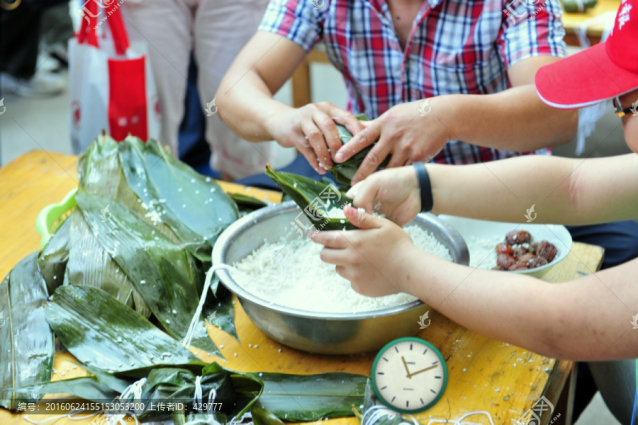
11 h 11 min
